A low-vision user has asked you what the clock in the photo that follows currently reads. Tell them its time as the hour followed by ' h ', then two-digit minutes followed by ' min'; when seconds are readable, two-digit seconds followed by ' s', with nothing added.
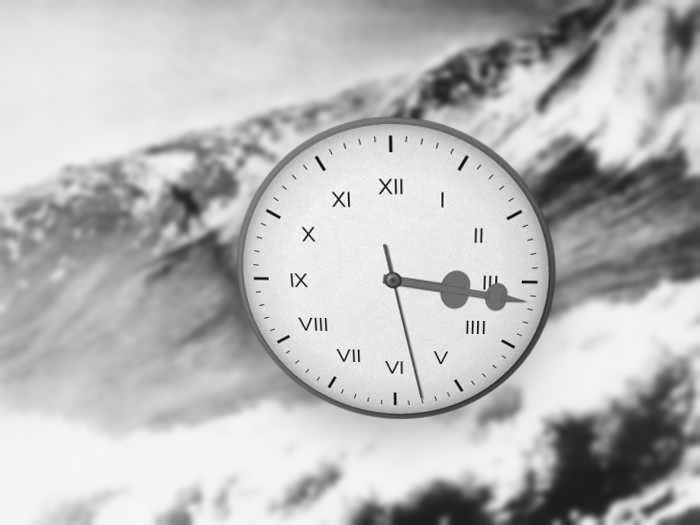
3 h 16 min 28 s
